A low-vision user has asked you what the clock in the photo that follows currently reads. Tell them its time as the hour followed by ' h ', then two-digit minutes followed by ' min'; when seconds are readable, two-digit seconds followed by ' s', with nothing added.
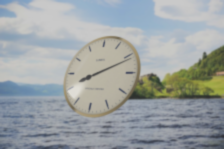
8 h 11 min
